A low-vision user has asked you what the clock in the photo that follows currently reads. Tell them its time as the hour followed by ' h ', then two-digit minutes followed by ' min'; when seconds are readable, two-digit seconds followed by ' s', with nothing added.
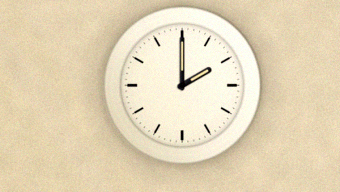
2 h 00 min
